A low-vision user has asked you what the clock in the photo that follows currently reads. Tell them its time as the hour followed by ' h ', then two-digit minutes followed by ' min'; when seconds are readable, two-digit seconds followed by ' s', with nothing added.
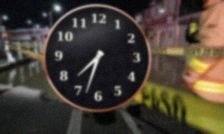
7 h 33 min
